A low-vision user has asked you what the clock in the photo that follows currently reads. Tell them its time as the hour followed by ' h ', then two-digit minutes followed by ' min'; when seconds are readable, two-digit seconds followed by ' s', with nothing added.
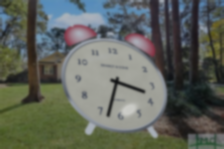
3 h 33 min
